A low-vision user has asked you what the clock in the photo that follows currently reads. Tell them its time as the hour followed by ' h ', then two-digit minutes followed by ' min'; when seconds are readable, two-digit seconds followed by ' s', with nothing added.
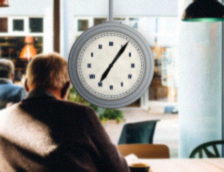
7 h 06 min
